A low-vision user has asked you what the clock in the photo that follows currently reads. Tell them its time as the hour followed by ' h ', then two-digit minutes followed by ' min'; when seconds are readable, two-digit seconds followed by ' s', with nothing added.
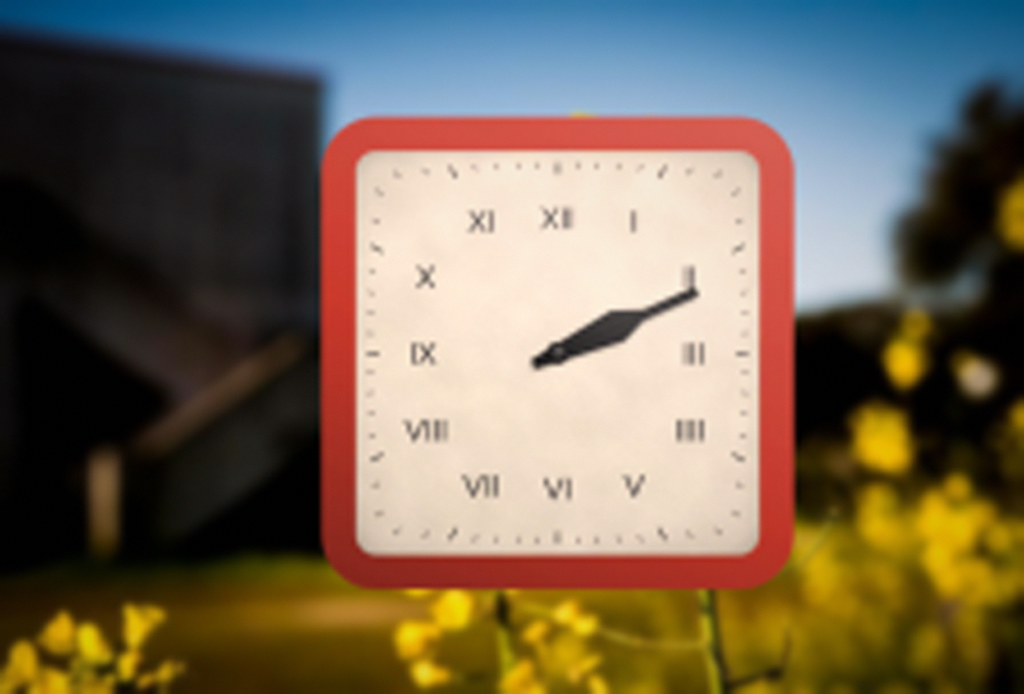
2 h 11 min
